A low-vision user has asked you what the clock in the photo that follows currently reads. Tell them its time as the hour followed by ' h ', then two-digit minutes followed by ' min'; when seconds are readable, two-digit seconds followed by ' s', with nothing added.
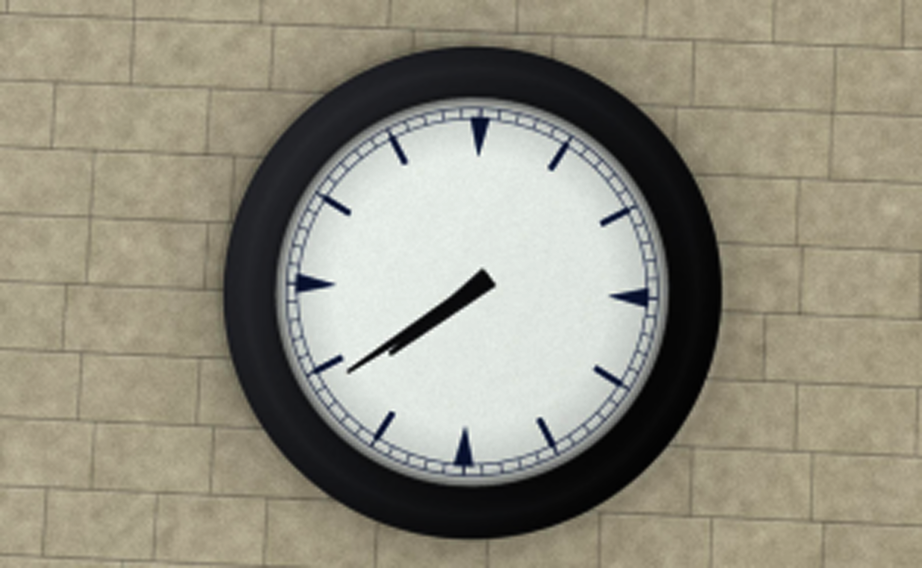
7 h 39 min
